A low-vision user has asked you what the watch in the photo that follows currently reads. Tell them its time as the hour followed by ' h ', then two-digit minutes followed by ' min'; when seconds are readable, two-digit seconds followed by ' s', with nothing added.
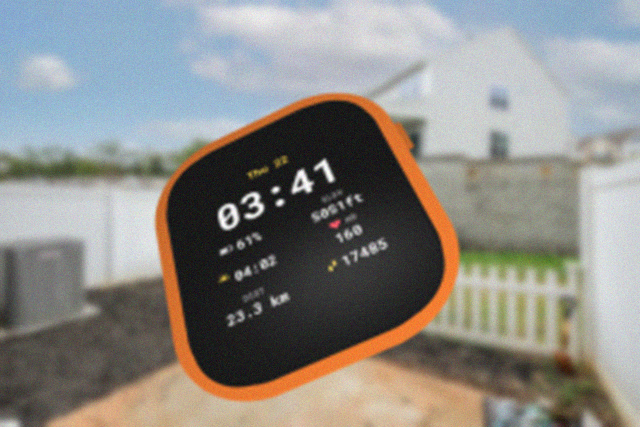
3 h 41 min
